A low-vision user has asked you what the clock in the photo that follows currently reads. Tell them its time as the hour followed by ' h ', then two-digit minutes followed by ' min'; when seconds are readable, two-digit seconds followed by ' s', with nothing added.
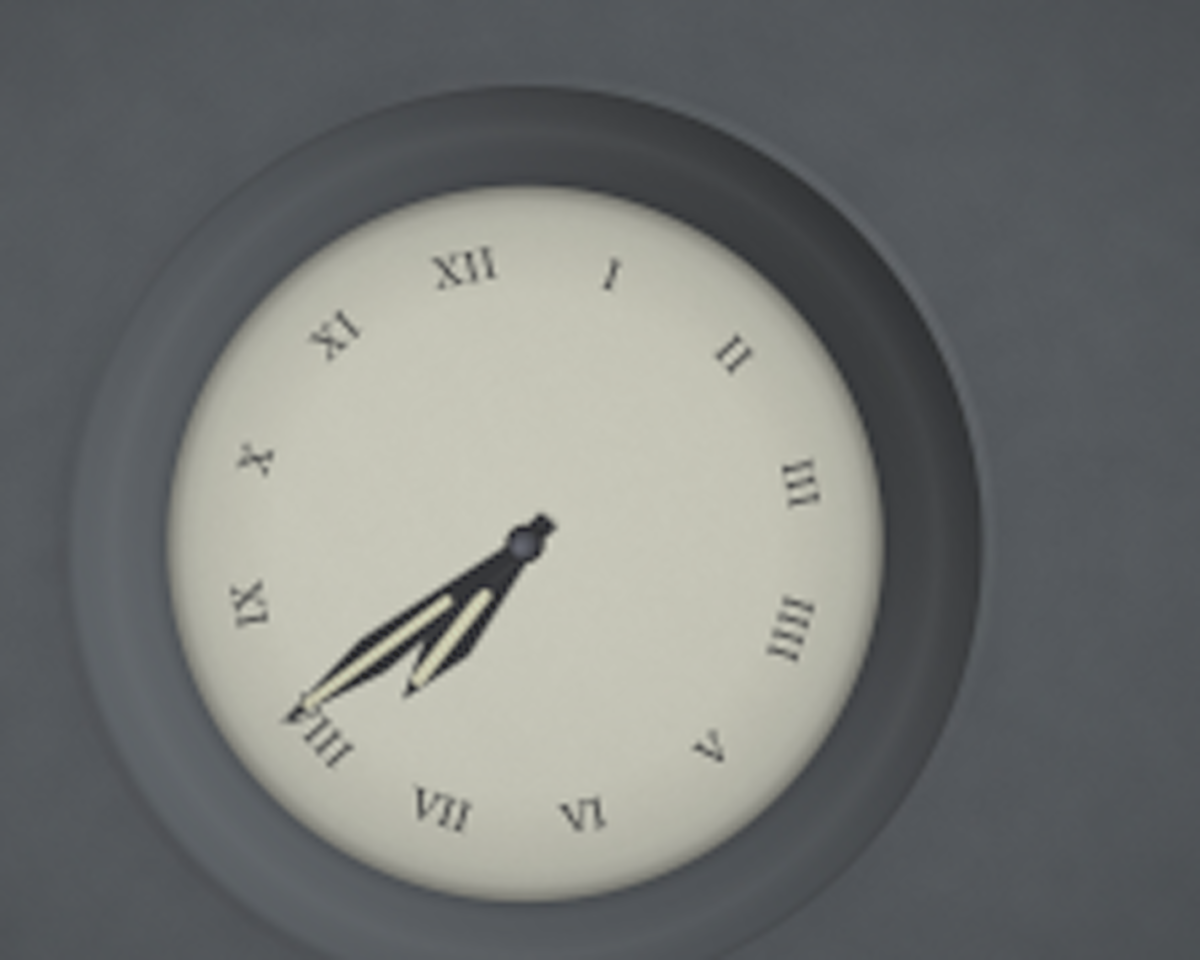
7 h 41 min
